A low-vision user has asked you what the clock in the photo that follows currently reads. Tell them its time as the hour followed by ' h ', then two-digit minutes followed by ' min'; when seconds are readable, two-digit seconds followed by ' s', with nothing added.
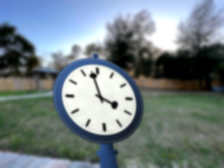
3 h 58 min
